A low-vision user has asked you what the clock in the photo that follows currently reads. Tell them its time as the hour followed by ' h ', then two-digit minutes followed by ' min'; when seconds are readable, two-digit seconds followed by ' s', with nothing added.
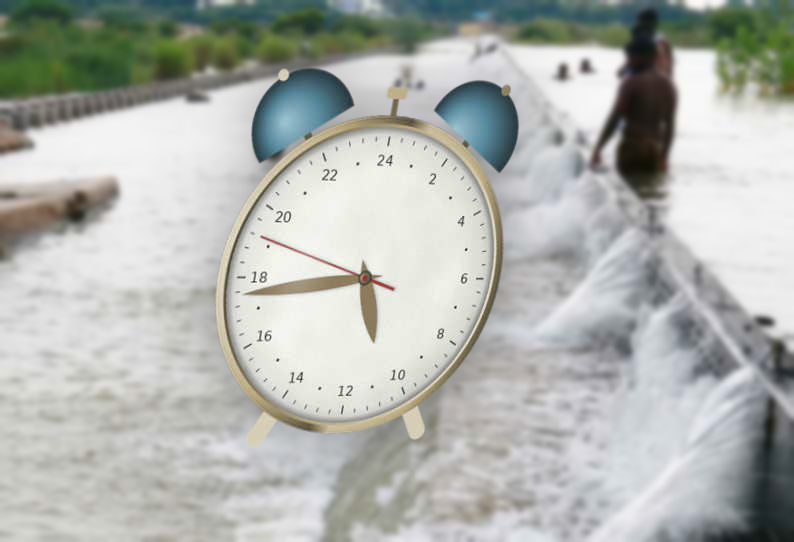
10 h 43 min 48 s
